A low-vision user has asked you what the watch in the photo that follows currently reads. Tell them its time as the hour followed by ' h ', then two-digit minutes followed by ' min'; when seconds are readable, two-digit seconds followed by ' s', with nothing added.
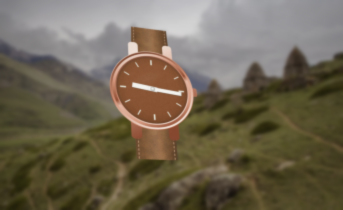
9 h 16 min
